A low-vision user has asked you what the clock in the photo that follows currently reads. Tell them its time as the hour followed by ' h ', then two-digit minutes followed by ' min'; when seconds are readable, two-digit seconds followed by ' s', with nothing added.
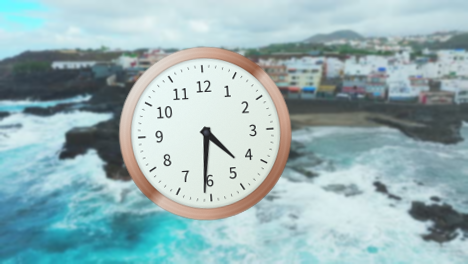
4 h 31 min
